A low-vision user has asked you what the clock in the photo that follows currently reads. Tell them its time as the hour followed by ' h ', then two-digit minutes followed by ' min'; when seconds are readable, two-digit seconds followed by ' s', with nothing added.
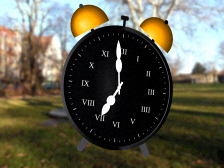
6 h 59 min
